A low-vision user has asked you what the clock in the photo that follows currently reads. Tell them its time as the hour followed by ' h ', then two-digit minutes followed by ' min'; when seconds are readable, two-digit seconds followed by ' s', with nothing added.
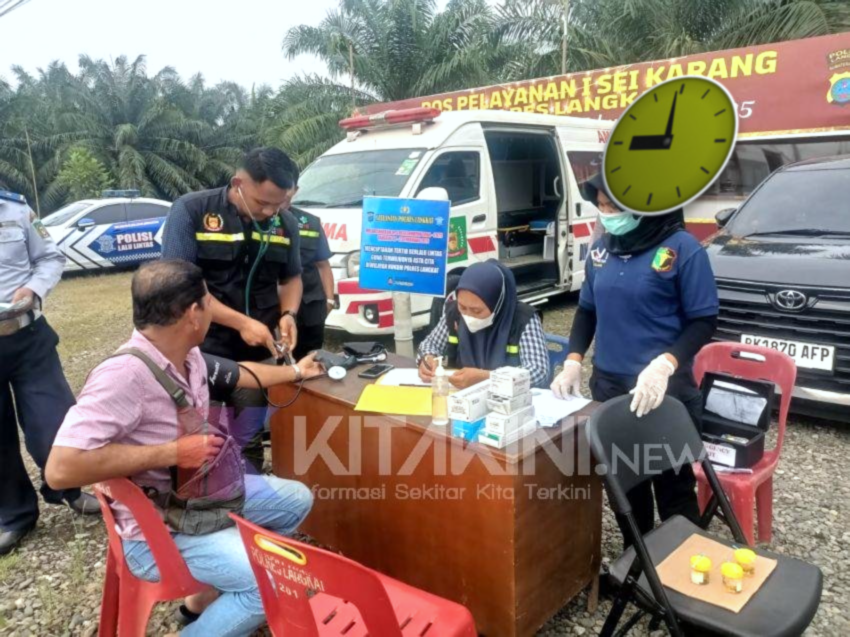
8 h 59 min
